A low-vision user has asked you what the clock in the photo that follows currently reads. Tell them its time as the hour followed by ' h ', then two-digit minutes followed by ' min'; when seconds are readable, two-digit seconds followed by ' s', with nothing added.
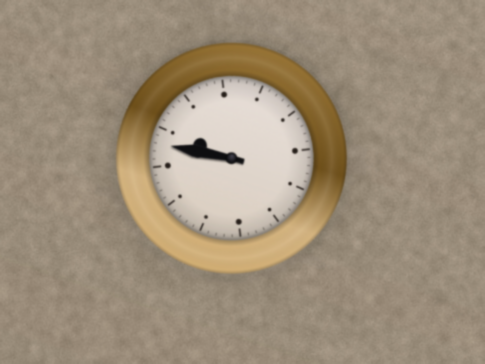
9 h 48 min
